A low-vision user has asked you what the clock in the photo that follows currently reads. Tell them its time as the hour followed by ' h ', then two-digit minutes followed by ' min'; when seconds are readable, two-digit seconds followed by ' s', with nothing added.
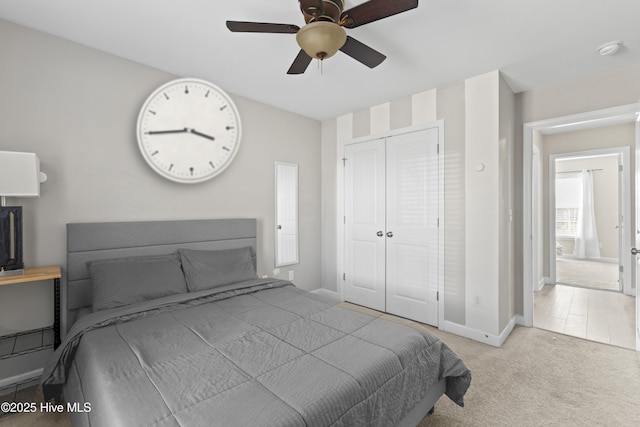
3 h 45 min
